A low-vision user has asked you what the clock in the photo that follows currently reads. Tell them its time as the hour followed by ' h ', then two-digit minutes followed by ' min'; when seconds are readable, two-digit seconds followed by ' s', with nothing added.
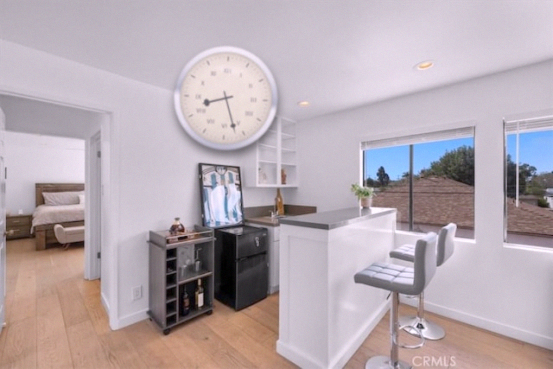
8 h 27 min
